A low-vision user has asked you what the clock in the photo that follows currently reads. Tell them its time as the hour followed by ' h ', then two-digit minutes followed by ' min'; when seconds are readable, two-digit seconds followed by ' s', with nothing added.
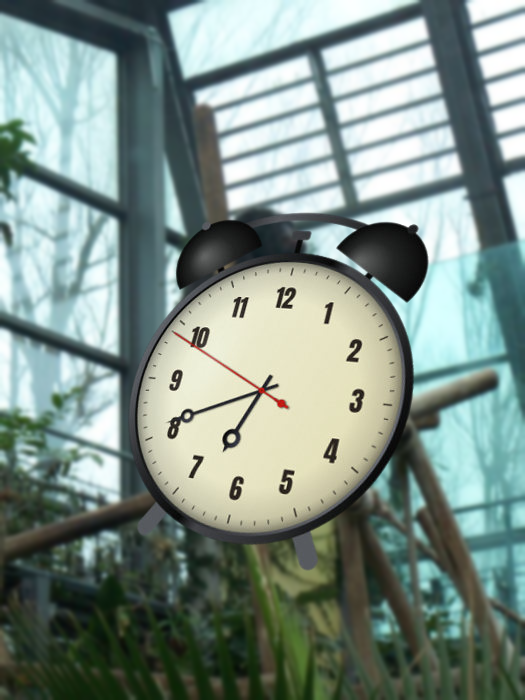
6 h 40 min 49 s
